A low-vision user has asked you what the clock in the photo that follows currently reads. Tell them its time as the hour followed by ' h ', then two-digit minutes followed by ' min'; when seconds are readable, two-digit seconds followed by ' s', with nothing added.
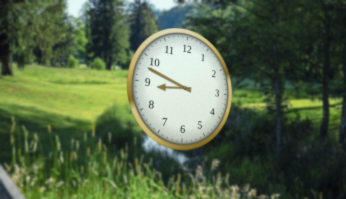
8 h 48 min
